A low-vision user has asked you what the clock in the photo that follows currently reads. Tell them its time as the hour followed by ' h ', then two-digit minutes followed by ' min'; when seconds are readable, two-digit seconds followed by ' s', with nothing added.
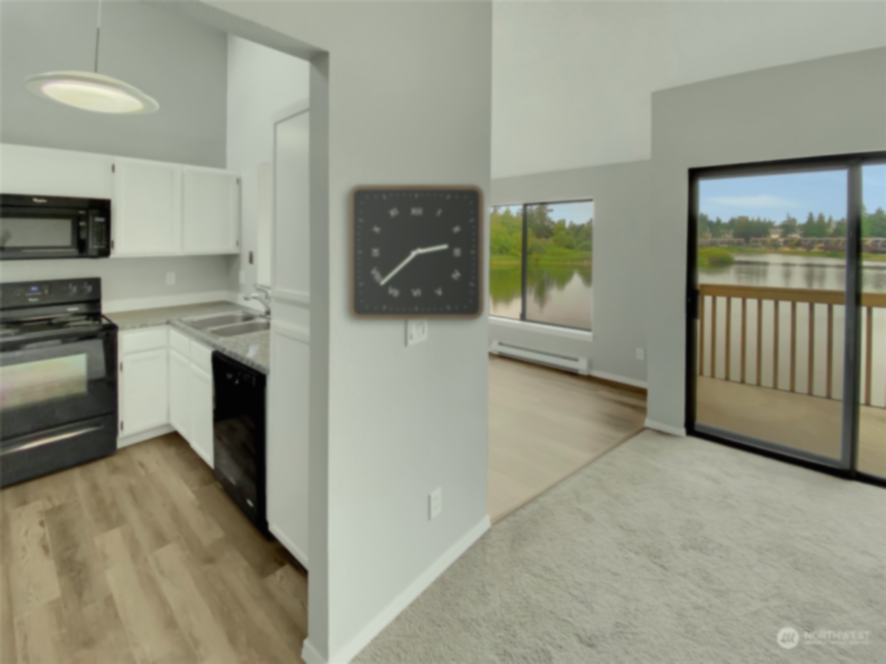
2 h 38 min
